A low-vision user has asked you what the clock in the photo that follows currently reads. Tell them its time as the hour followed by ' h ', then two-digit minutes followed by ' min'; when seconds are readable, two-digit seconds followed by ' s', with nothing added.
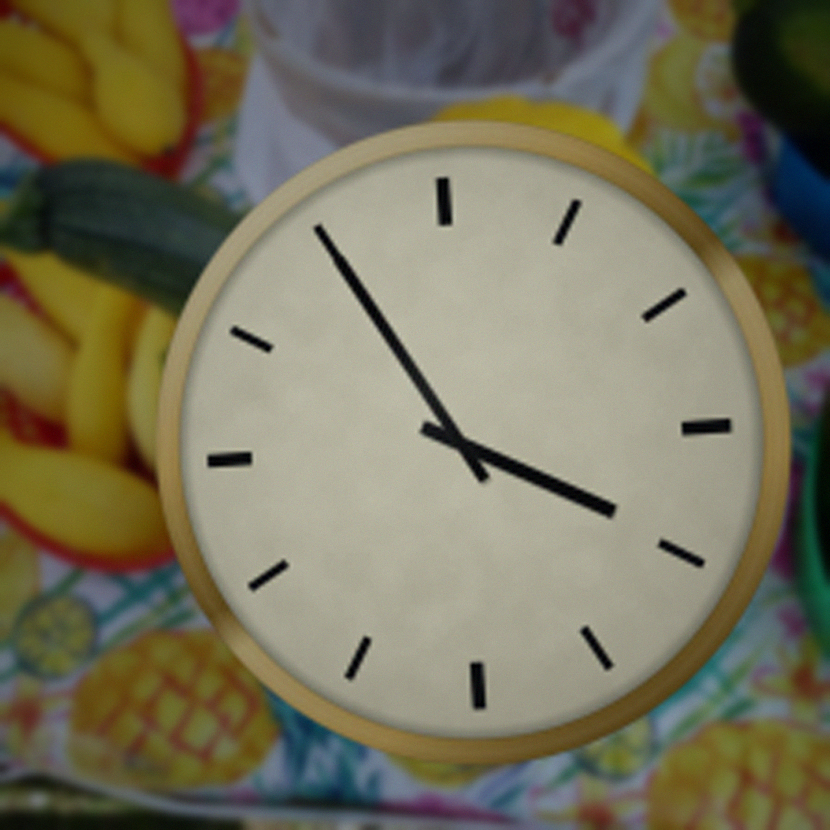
3 h 55 min
